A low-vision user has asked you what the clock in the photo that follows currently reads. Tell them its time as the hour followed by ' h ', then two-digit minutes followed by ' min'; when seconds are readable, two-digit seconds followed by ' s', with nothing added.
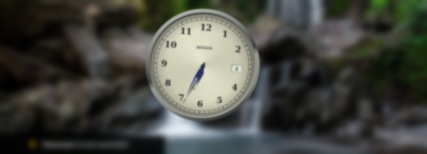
6 h 34 min
